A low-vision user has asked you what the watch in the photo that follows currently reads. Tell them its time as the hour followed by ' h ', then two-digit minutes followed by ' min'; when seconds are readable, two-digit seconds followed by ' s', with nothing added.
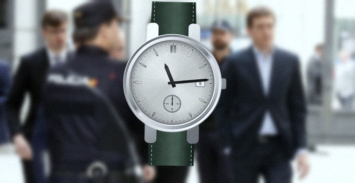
11 h 14 min
